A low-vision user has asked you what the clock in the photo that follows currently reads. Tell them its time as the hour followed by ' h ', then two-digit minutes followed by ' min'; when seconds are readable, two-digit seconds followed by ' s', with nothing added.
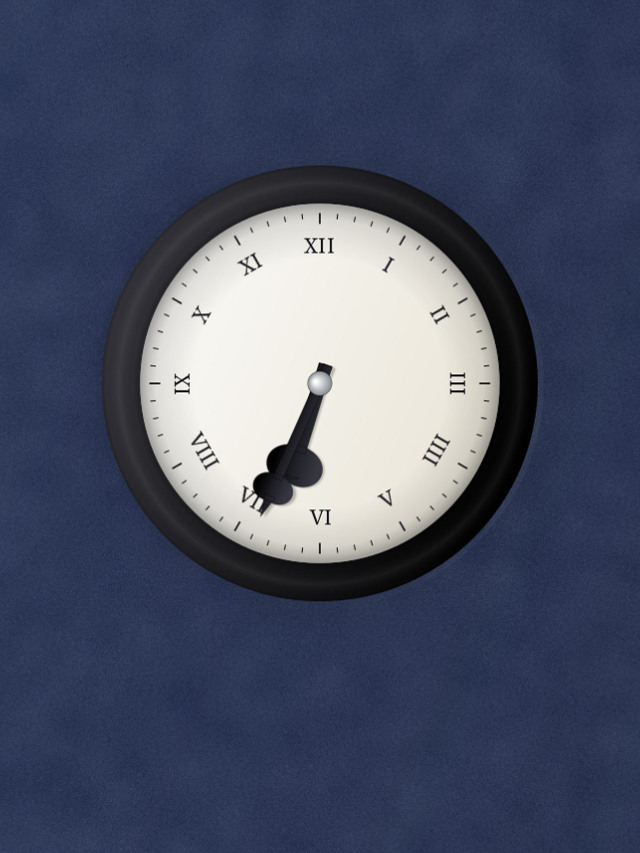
6 h 34 min
